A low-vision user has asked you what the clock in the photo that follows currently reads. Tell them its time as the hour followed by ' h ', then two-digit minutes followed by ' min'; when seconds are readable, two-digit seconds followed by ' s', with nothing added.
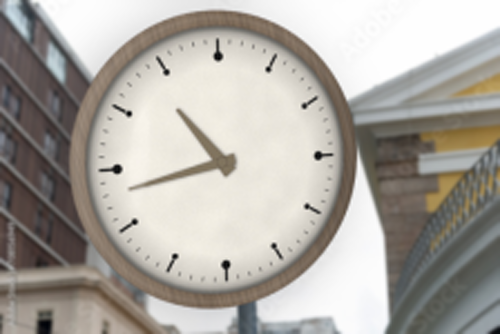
10 h 43 min
